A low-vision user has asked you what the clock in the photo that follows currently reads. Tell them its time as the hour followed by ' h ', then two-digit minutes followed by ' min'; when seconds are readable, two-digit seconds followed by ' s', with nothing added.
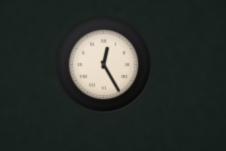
12 h 25 min
